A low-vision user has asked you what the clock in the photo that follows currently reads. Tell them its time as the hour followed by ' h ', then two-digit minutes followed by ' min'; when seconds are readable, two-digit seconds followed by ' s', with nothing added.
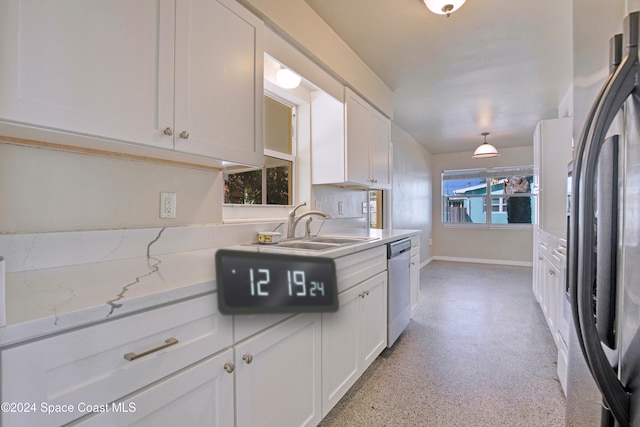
12 h 19 min 24 s
